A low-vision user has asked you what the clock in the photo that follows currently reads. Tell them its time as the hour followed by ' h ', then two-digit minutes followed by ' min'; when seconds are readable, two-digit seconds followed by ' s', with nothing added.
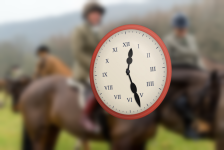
12 h 27 min
